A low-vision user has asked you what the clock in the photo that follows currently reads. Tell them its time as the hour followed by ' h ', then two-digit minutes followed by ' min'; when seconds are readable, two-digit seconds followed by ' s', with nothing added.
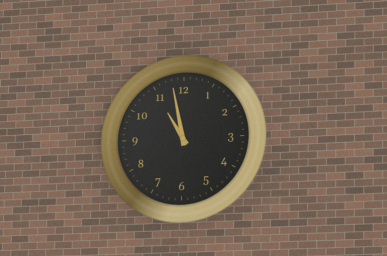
10 h 58 min
